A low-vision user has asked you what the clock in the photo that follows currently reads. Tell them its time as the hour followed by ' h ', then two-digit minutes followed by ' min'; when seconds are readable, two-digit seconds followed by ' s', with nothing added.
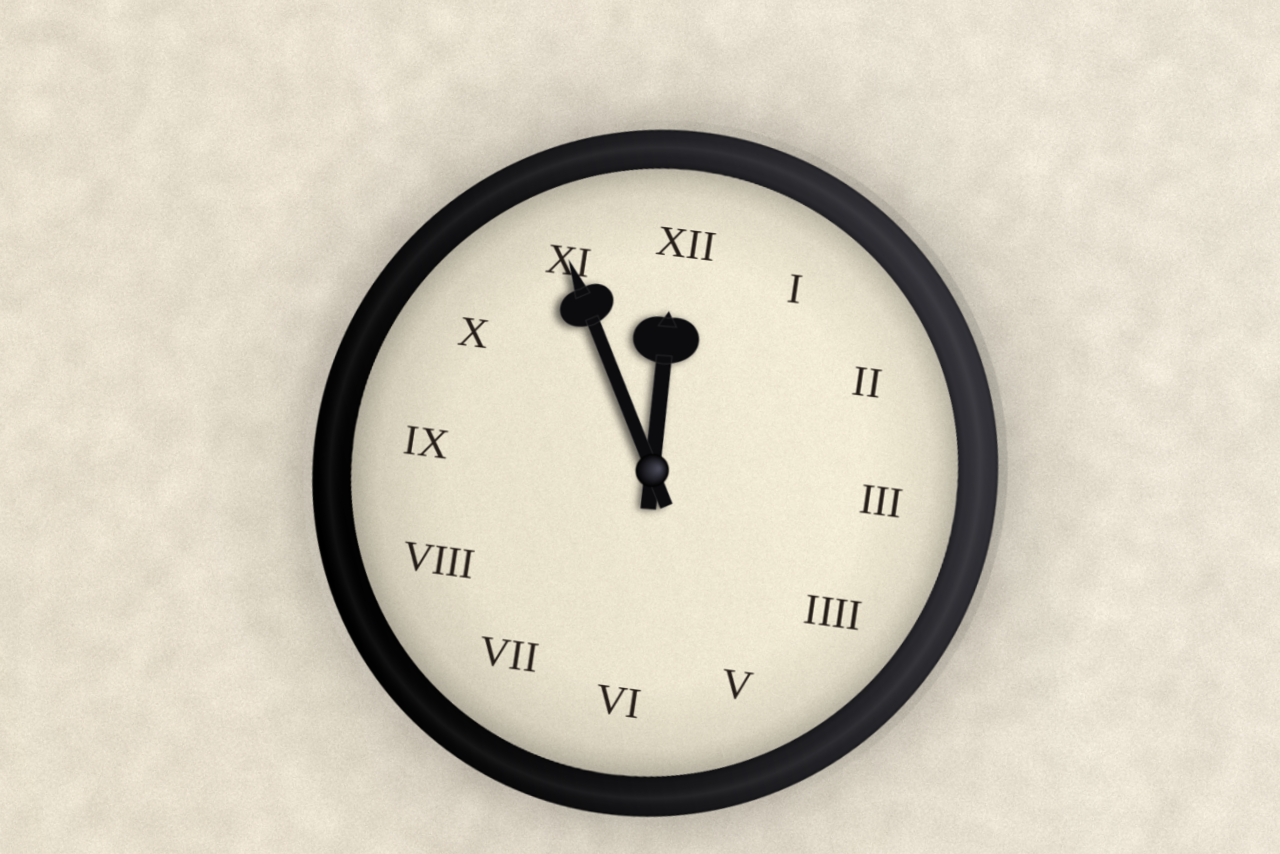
11 h 55 min
